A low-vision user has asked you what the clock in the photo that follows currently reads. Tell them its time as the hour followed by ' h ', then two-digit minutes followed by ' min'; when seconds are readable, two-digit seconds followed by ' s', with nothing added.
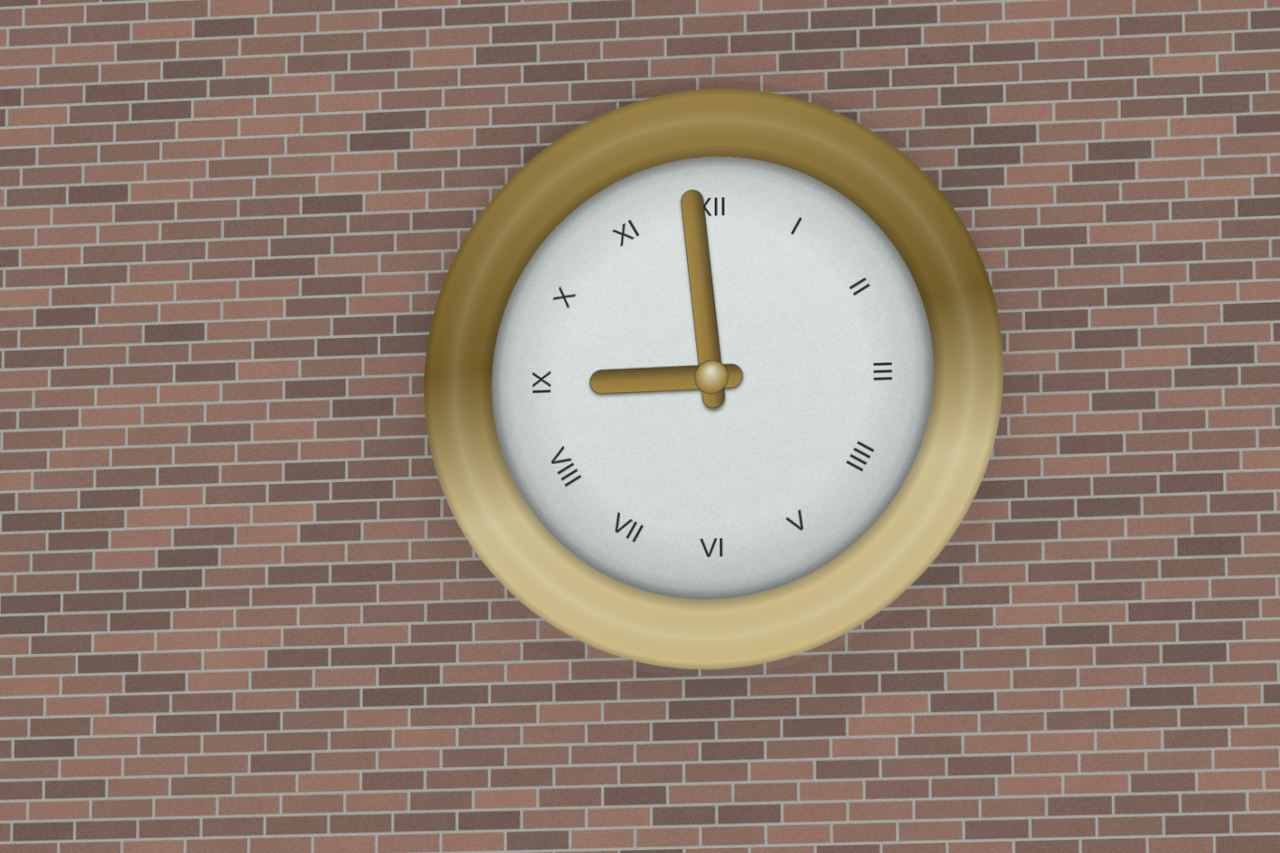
8 h 59 min
